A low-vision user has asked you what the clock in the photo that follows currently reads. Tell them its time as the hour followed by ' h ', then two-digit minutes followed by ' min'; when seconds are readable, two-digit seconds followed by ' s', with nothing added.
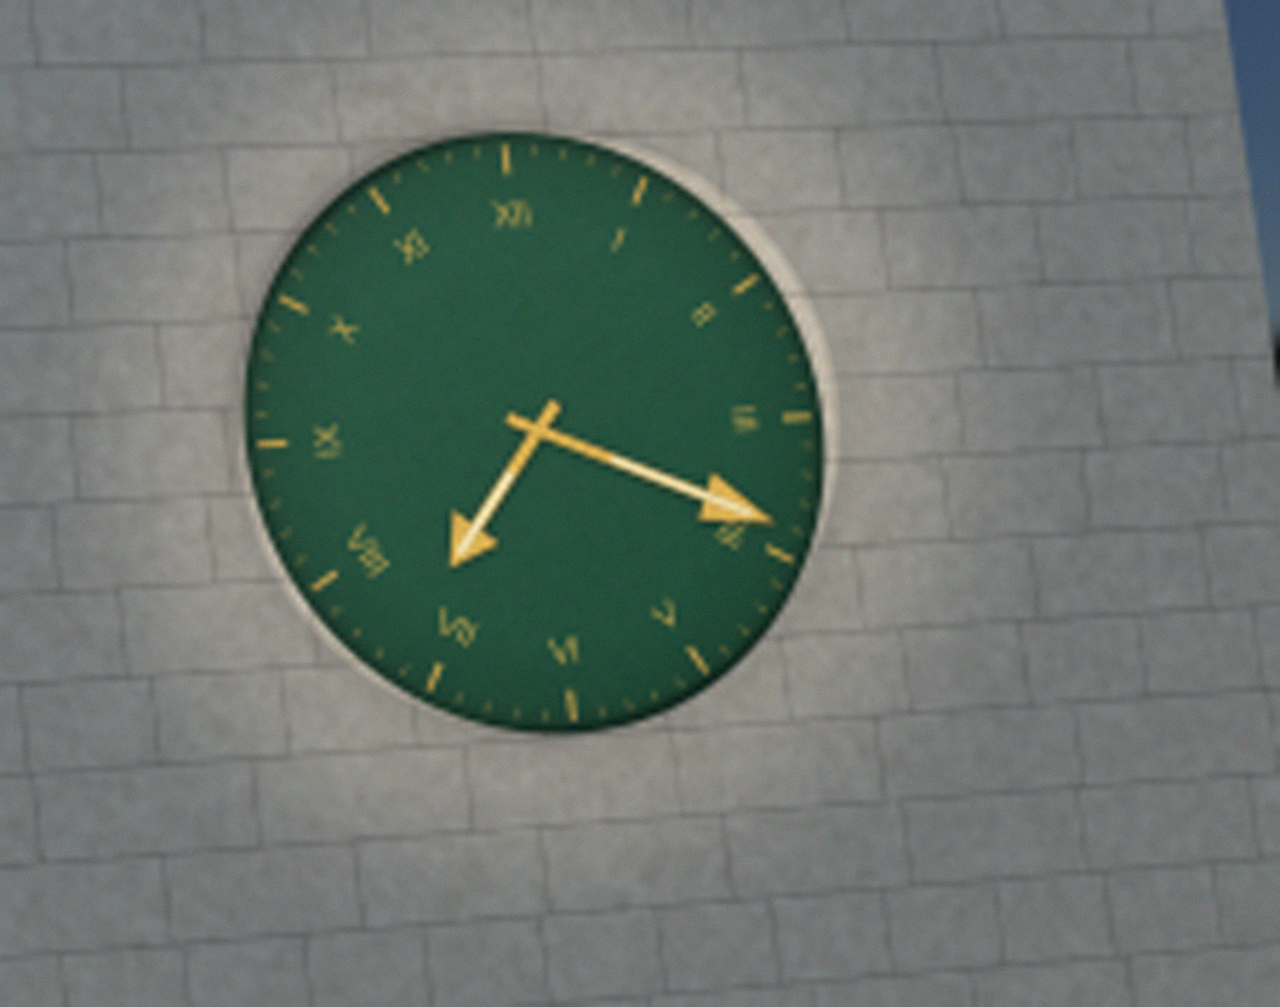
7 h 19 min
